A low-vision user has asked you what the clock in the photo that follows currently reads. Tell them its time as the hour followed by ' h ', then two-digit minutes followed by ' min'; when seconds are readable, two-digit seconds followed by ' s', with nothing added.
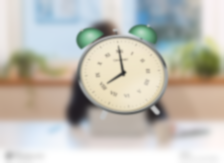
8 h 00 min
